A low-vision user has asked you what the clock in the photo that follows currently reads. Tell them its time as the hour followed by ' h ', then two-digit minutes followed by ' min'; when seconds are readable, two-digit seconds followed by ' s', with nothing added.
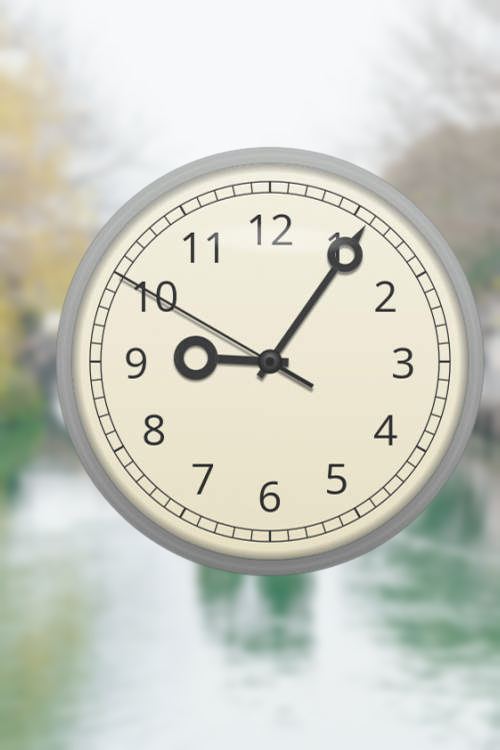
9 h 05 min 50 s
